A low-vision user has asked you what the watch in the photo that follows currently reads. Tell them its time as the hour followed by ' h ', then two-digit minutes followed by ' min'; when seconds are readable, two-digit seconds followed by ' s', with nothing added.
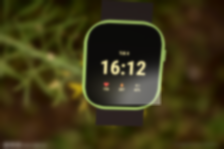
16 h 12 min
